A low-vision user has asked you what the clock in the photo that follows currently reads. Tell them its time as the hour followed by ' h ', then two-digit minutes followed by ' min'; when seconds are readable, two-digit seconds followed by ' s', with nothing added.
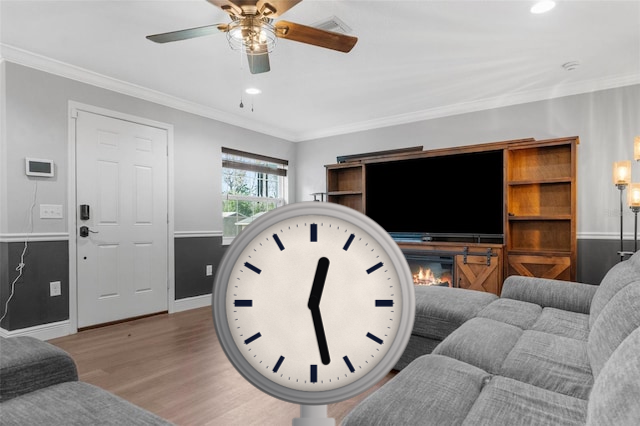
12 h 28 min
